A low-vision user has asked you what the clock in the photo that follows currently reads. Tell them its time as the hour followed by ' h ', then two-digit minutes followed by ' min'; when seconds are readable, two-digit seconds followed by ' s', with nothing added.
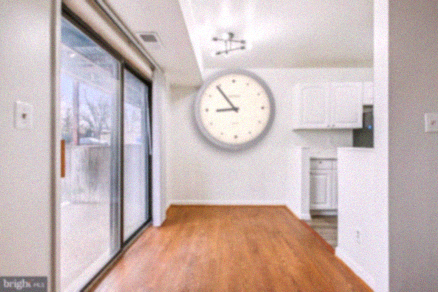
8 h 54 min
